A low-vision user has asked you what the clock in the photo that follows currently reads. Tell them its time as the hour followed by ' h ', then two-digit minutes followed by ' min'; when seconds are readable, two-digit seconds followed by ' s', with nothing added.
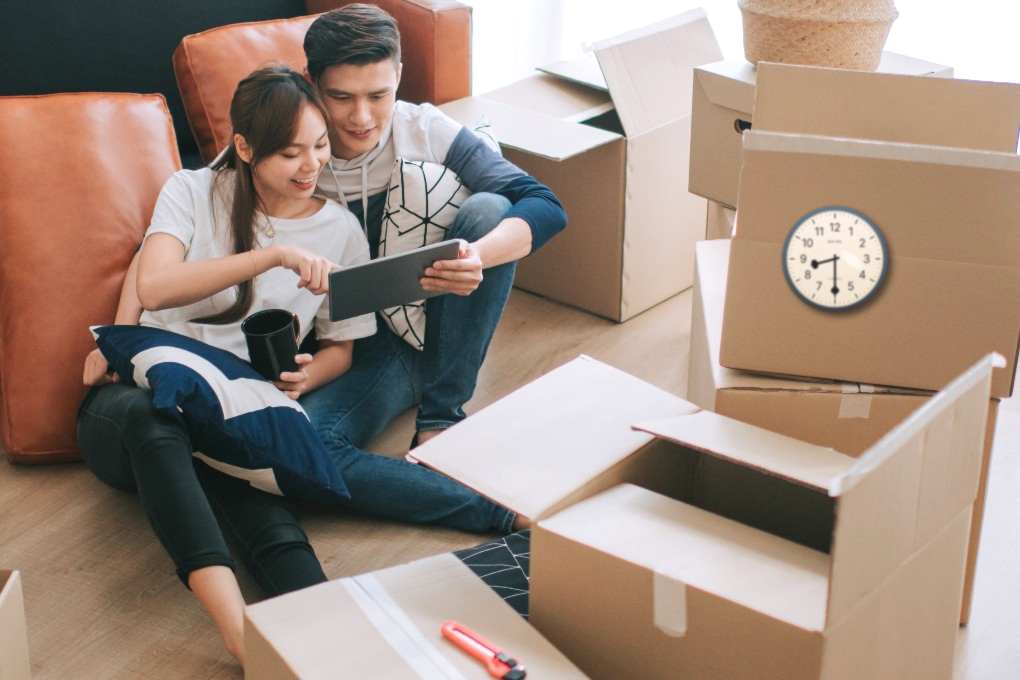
8 h 30 min
